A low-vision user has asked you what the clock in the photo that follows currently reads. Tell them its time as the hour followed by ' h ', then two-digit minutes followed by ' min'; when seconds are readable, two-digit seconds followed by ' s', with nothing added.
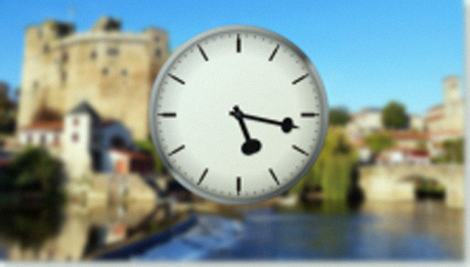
5 h 17 min
